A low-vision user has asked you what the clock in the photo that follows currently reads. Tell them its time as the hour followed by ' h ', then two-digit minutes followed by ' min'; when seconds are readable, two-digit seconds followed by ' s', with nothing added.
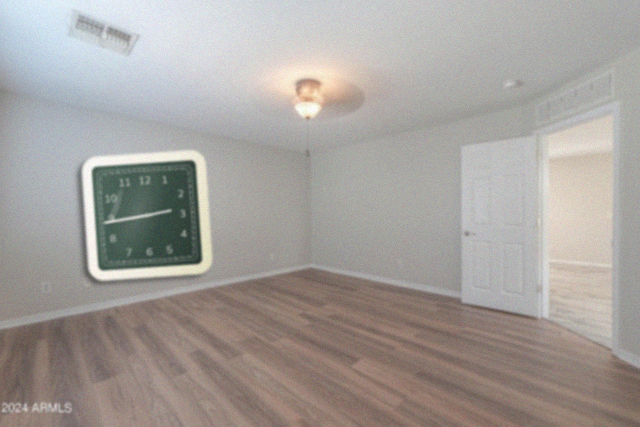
2 h 44 min
